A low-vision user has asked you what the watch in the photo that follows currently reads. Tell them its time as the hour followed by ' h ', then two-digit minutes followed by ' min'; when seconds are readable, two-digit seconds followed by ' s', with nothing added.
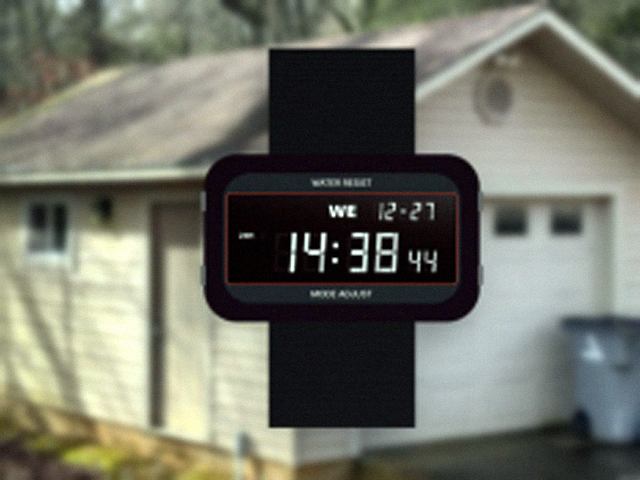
14 h 38 min 44 s
